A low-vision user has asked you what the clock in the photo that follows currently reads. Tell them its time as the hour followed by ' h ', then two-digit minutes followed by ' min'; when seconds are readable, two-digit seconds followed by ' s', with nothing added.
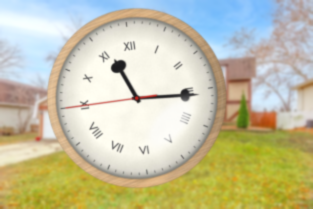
11 h 15 min 45 s
